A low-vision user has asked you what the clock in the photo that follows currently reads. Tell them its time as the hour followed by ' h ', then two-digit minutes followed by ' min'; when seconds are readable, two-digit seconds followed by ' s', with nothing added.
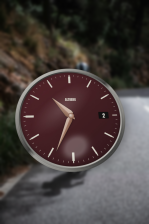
10 h 34 min
